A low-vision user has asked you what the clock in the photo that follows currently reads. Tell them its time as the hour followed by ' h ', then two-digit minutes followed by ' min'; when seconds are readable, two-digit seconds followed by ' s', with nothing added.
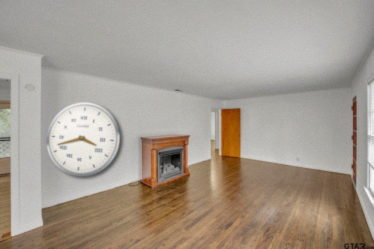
3 h 42 min
